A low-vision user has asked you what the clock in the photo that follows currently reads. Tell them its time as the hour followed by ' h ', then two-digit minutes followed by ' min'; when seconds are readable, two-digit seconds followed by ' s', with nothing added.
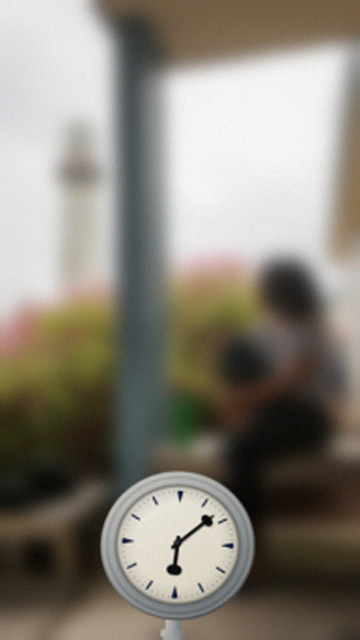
6 h 08 min
